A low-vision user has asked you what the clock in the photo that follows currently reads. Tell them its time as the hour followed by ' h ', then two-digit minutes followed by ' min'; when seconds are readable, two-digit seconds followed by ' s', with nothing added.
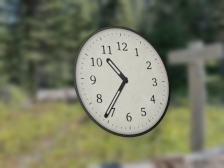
10 h 36 min
